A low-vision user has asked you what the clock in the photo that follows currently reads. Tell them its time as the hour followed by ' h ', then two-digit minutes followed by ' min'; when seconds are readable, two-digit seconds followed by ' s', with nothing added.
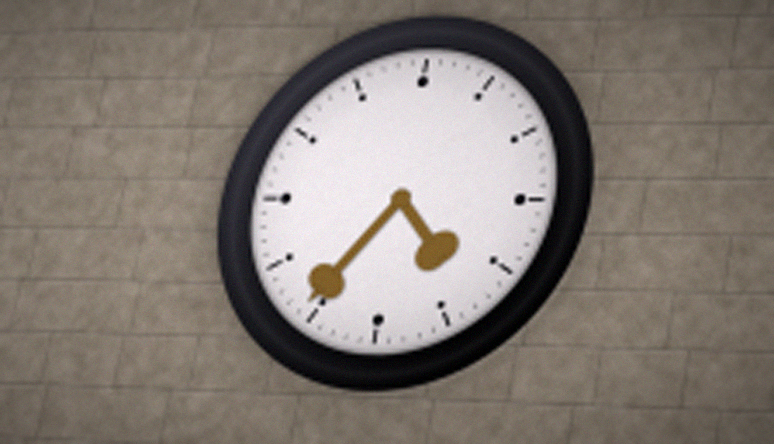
4 h 36 min
